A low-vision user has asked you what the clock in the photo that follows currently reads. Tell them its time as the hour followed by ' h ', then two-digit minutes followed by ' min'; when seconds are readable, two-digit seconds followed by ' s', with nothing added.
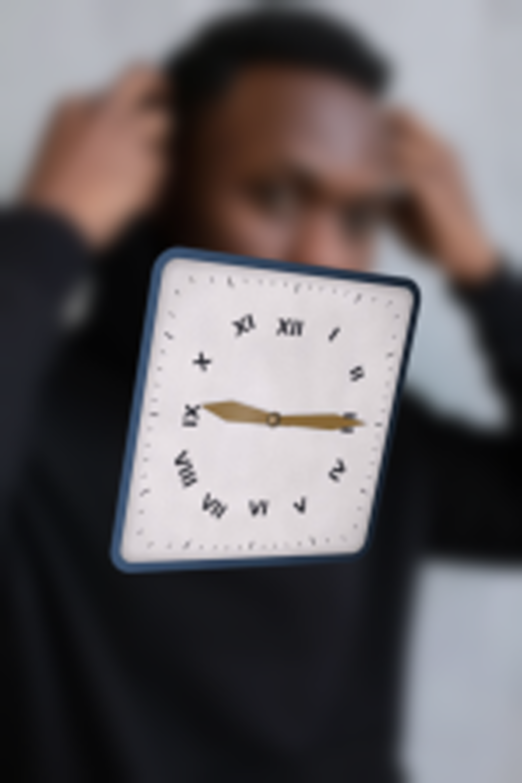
9 h 15 min
